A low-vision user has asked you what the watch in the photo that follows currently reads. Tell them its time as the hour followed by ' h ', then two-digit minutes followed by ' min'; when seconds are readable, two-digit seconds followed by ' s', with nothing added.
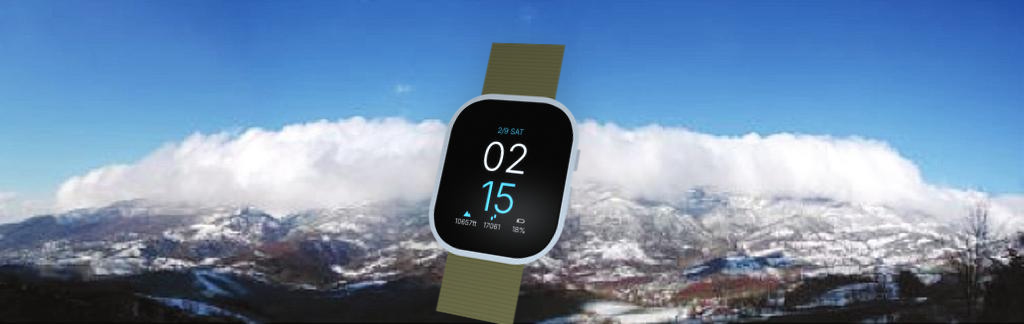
2 h 15 min
